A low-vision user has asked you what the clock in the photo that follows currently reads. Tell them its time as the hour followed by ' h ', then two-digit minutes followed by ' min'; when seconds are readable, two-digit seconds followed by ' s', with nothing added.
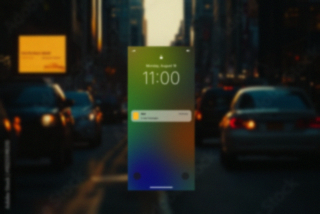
11 h 00 min
